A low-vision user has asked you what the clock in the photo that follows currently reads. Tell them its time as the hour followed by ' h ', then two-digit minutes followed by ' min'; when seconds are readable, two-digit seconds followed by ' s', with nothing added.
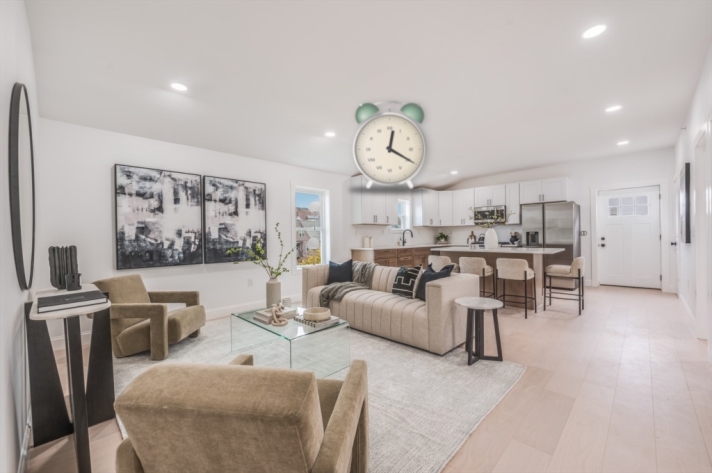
12 h 20 min
